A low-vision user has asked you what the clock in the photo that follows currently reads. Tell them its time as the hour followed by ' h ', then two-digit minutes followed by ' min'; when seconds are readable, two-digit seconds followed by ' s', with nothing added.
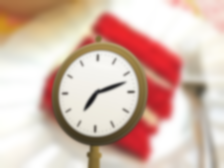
7 h 12 min
